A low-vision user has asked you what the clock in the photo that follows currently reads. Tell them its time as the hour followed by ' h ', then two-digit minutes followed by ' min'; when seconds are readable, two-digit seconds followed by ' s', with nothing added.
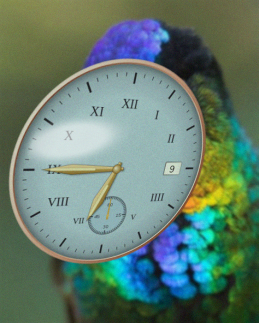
6 h 45 min
